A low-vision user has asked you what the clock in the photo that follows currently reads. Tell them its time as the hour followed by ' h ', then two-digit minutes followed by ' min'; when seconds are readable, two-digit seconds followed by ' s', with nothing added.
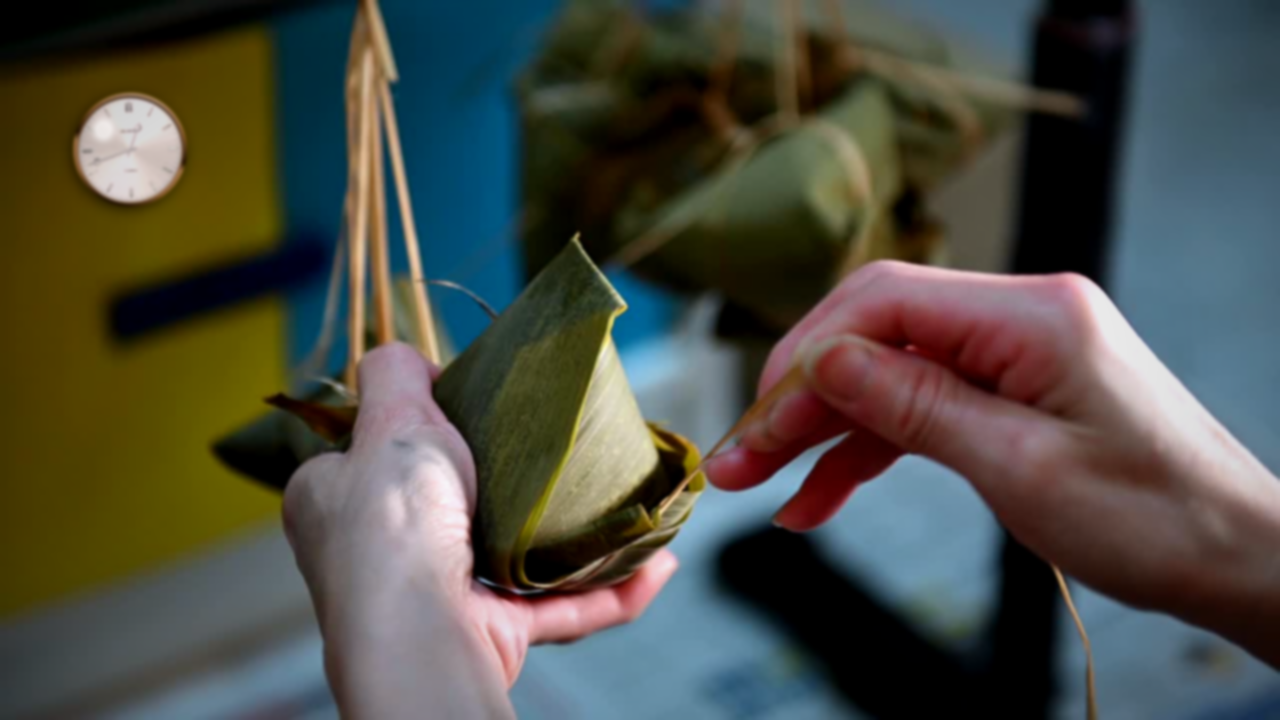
12 h 42 min
